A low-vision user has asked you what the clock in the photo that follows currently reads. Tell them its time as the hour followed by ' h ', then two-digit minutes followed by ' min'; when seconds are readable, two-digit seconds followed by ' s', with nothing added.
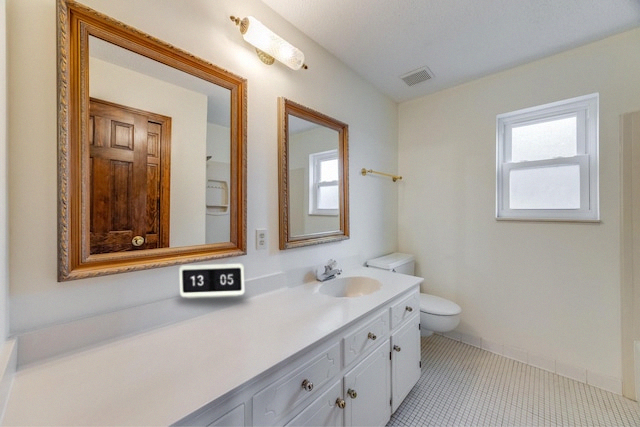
13 h 05 min
